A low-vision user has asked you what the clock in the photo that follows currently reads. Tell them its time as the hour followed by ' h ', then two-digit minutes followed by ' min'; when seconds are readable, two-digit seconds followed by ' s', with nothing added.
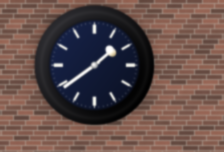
1 h 39 min
